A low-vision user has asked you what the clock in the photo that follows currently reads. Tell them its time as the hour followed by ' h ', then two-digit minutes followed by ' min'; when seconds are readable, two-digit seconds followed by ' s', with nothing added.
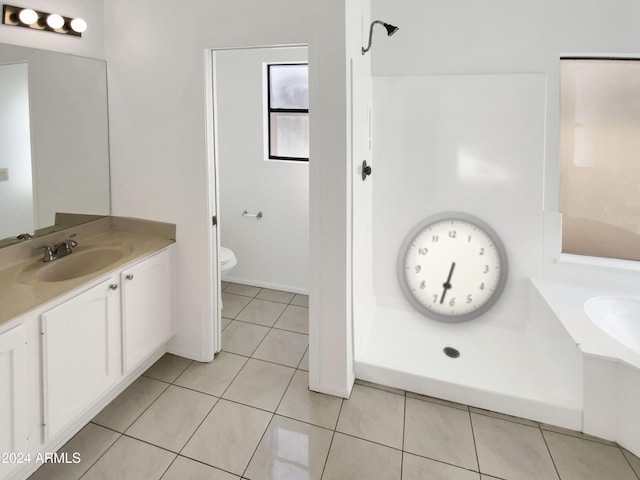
6 h 33 min
